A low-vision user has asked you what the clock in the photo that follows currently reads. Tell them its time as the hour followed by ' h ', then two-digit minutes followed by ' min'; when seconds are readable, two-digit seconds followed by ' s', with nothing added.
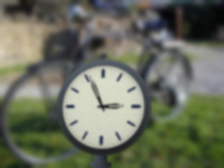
2 h 56 min
